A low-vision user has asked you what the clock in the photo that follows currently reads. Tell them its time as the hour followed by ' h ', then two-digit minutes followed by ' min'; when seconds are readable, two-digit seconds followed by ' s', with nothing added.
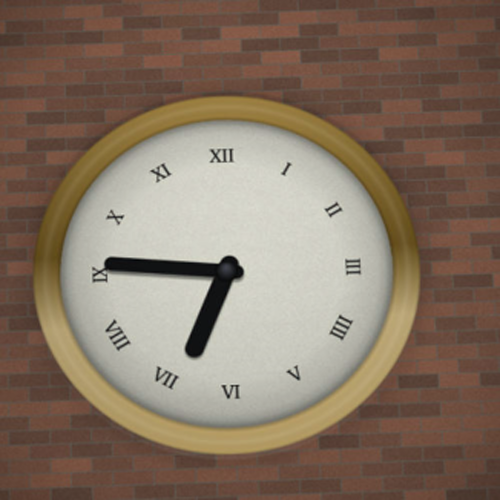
6 h 46 min
